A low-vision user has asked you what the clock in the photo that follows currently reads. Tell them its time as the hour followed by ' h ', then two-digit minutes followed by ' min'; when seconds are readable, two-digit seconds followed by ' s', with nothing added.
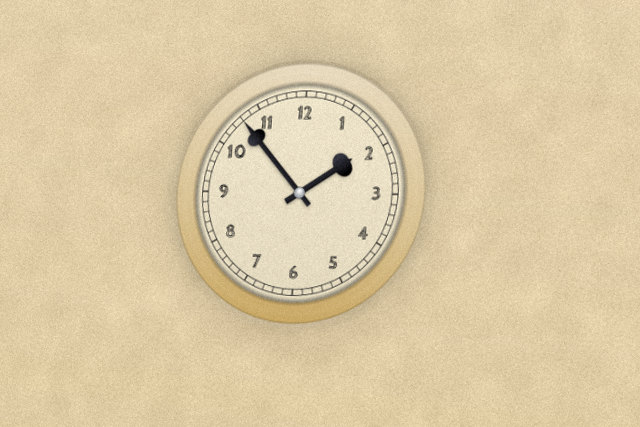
1 h 53 min
